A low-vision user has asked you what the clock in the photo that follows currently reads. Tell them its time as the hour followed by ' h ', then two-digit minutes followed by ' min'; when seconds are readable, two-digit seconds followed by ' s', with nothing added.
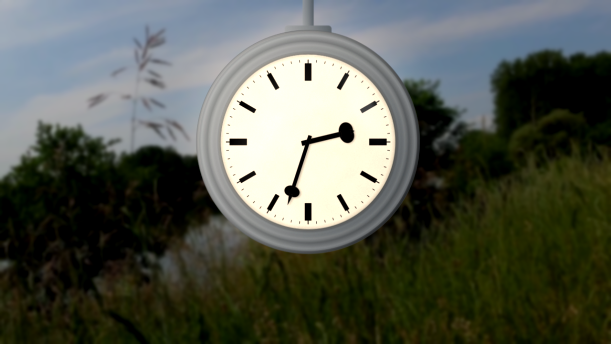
2 h 33 min
